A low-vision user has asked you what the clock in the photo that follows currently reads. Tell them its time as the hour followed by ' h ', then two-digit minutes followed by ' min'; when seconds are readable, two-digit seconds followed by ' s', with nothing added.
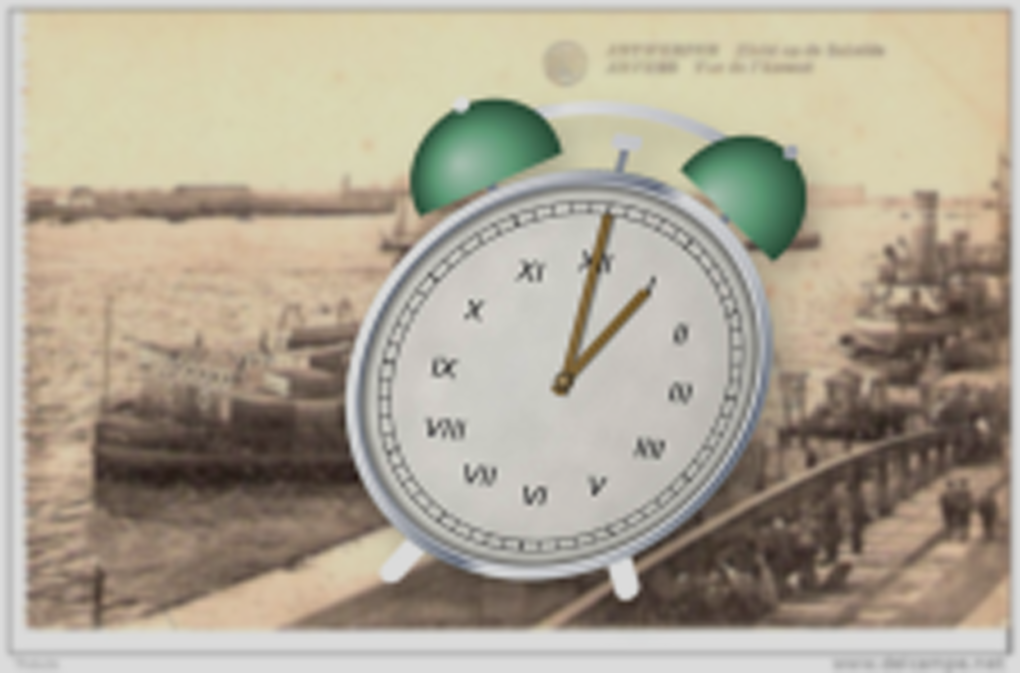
1 h 00 min
